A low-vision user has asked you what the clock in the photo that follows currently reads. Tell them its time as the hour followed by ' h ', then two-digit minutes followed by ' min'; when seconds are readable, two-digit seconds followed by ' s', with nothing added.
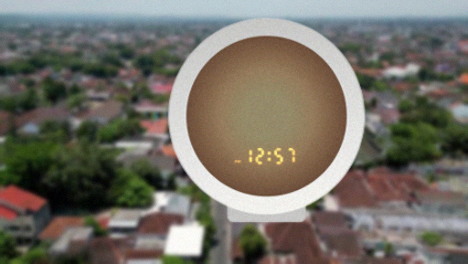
12 h 57 min
